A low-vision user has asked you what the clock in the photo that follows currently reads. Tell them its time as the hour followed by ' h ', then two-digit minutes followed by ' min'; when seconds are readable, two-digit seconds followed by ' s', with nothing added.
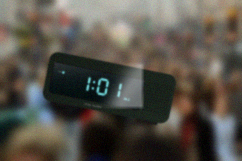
1 h 01 min
